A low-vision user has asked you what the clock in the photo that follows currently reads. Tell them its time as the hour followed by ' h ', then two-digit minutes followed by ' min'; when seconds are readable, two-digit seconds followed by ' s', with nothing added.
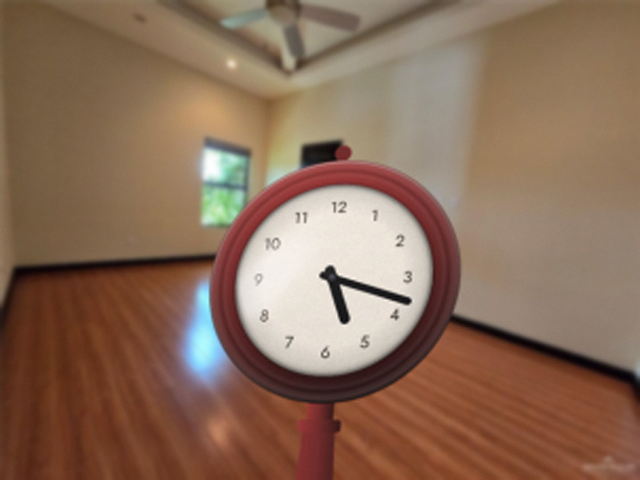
5 h 18 min
